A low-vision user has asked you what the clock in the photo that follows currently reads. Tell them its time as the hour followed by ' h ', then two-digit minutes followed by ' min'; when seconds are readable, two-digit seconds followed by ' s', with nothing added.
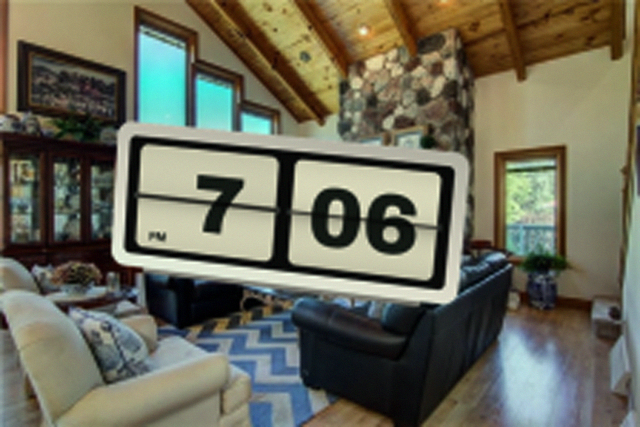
7 h 06 min
